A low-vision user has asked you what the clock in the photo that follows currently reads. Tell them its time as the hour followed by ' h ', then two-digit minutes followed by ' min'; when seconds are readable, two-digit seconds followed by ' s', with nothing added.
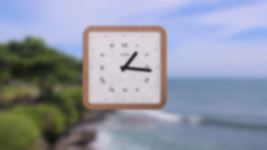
1 h 16 min
